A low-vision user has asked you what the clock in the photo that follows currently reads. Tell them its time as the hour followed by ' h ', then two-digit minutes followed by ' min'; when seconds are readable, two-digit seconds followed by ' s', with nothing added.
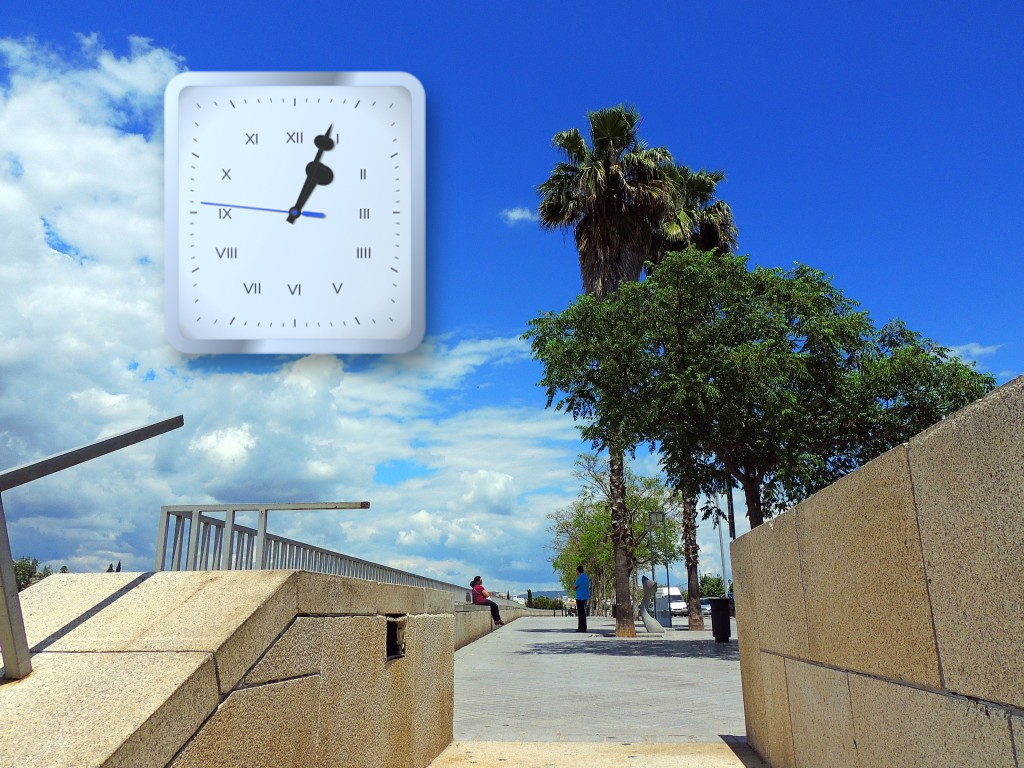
1 h 03 min 46 s
